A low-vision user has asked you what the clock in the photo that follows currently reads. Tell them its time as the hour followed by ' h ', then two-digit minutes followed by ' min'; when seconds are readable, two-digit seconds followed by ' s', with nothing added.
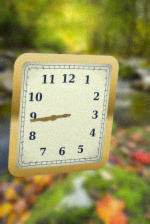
8 h 44 min
